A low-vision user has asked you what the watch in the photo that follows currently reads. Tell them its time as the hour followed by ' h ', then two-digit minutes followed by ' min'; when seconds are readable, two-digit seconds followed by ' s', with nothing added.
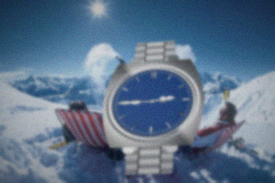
2 h 45 min
